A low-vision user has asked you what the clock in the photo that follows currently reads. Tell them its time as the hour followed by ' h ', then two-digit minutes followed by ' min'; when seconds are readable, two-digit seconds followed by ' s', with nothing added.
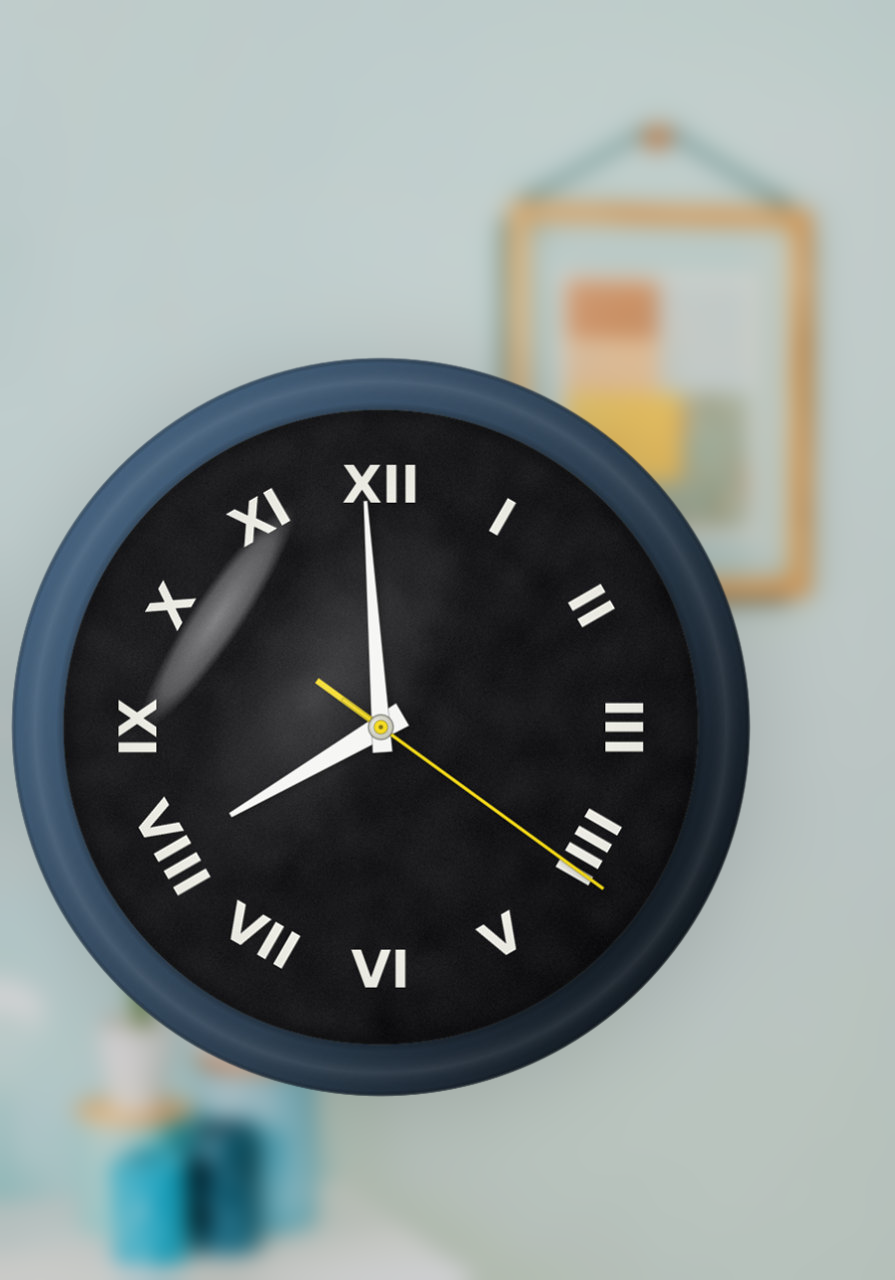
7 h 59 min 21 s
